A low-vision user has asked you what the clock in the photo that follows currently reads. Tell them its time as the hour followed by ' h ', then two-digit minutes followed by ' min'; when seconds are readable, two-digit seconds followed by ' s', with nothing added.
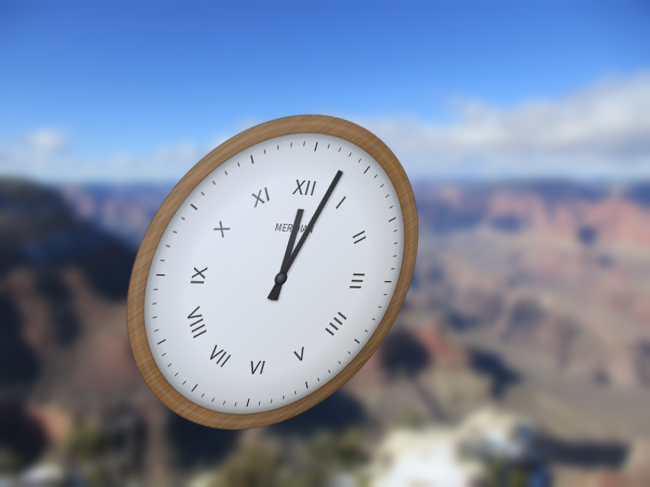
12 h 03 min
